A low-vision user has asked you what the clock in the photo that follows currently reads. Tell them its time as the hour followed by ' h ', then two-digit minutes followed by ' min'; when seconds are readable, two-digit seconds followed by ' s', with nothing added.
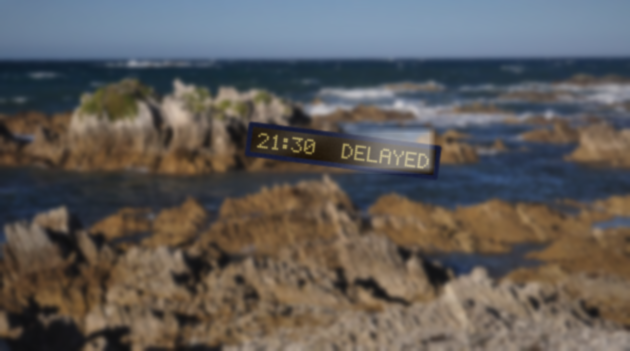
21 h 30 min
